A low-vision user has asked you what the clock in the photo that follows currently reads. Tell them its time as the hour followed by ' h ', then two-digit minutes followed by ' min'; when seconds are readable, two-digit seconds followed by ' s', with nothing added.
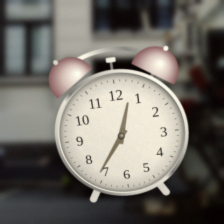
12 h 36 min
